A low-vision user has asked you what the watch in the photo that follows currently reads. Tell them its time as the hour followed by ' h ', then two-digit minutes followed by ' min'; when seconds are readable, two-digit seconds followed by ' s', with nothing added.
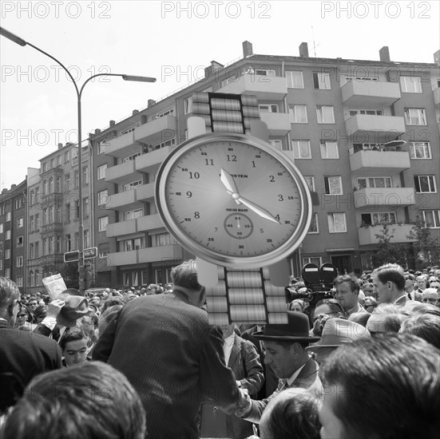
11 h 21 min
